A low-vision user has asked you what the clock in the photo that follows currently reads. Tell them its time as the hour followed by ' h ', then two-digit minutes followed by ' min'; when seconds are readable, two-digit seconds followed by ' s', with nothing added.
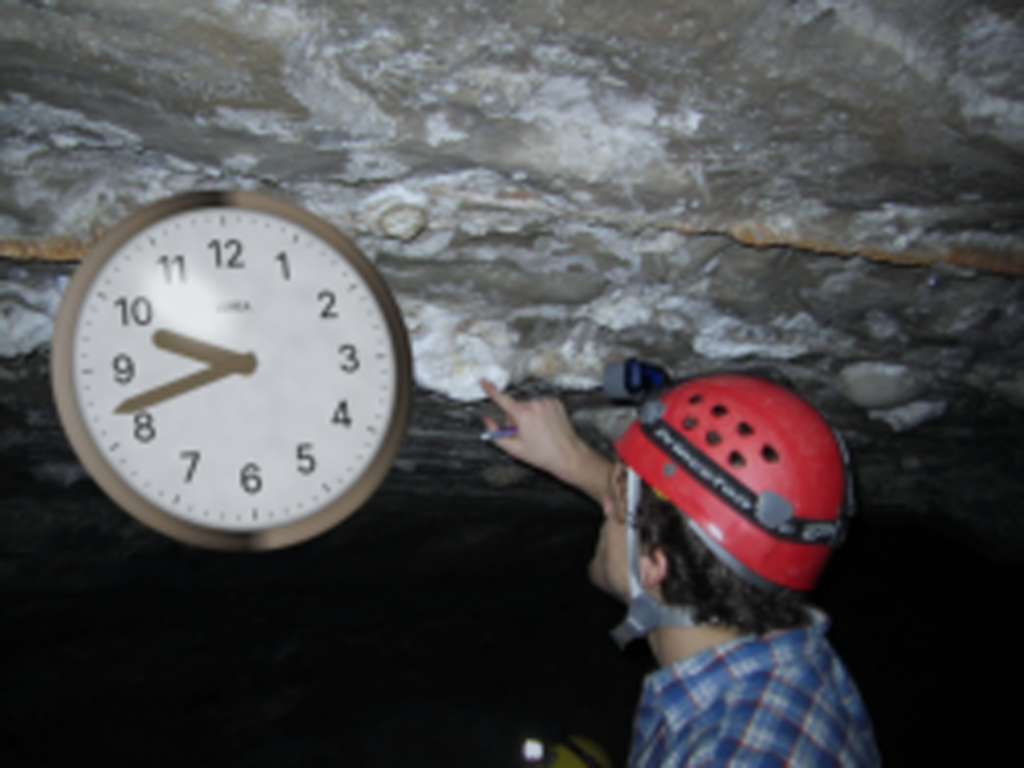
9 h 42 min
